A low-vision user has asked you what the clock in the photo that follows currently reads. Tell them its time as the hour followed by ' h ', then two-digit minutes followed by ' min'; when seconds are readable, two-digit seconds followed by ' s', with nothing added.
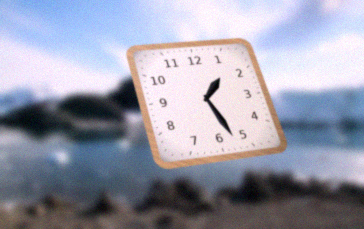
1 h 27 min
